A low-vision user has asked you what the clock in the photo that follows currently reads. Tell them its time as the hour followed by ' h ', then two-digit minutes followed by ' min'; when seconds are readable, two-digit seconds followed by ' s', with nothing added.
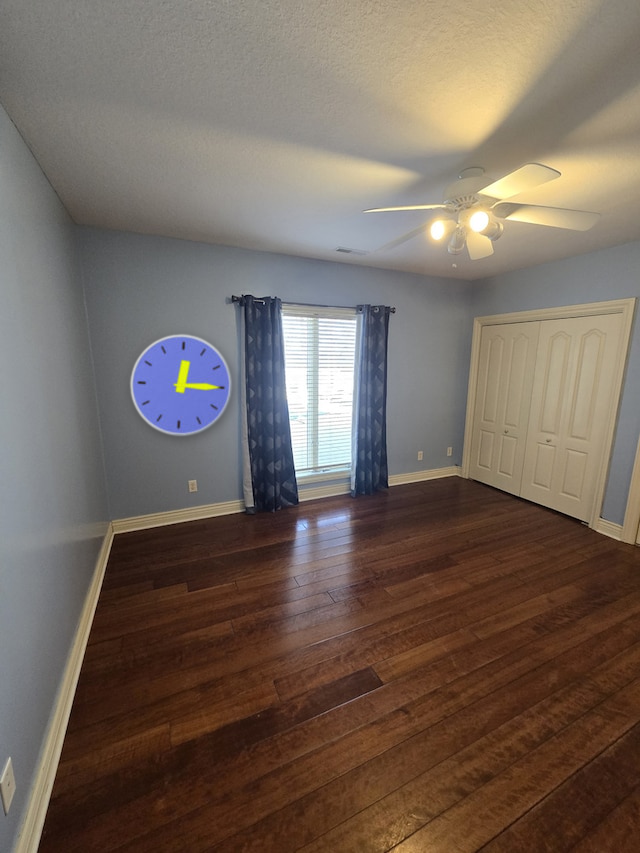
12 h 15 min
